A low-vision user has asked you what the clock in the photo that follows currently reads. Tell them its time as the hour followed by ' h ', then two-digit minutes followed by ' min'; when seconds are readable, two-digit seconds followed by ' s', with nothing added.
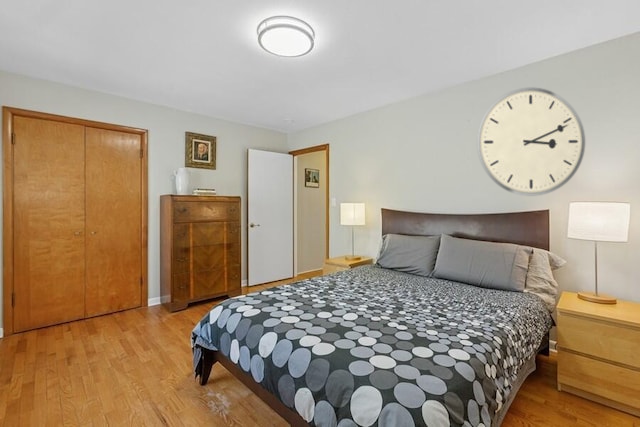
3 h 11 min
